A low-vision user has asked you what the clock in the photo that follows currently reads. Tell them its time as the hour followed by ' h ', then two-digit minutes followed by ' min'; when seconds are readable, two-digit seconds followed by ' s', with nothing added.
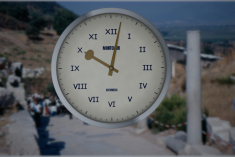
10 h 02 min
